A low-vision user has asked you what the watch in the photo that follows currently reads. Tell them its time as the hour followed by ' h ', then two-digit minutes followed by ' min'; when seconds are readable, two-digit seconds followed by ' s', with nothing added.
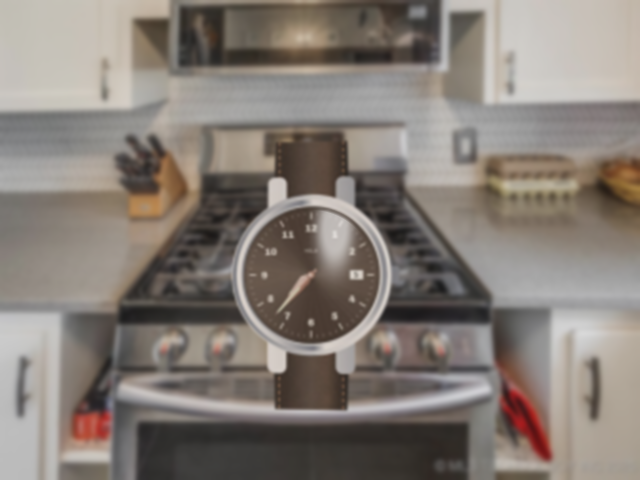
7 h 37 min
